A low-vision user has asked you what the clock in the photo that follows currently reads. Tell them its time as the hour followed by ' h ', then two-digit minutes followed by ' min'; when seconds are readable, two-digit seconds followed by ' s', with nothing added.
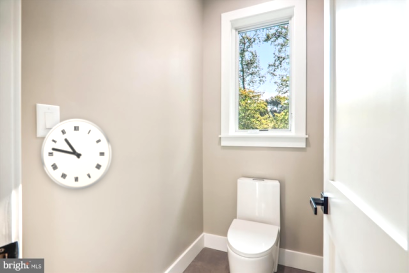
10 h 47 min
